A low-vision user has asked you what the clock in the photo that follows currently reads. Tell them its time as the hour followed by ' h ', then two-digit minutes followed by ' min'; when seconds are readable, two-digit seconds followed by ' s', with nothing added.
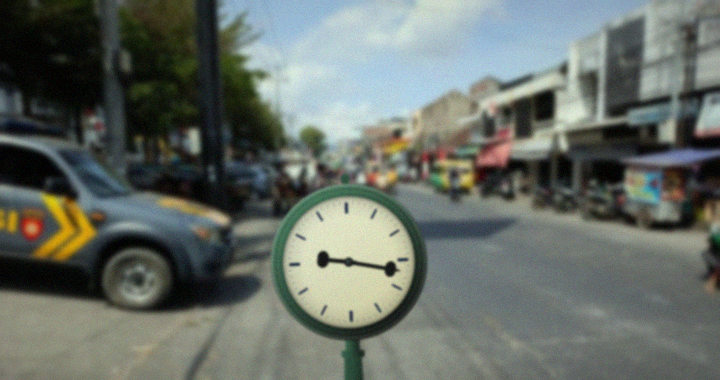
9 h 17 min
